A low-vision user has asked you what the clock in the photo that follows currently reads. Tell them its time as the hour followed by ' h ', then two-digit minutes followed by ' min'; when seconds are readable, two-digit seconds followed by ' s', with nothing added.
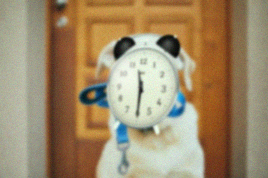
11 h 30 min
